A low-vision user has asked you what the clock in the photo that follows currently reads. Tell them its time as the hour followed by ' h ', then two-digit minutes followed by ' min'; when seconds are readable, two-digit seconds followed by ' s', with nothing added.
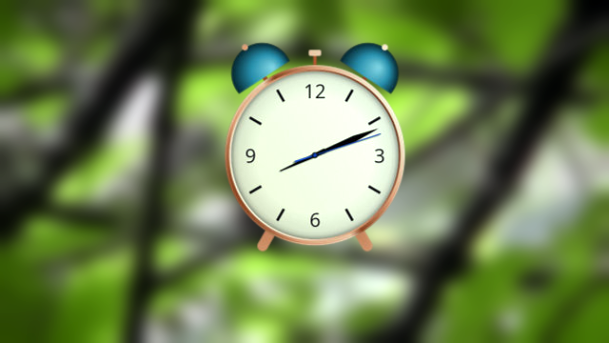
8 h 11 min 12 s
